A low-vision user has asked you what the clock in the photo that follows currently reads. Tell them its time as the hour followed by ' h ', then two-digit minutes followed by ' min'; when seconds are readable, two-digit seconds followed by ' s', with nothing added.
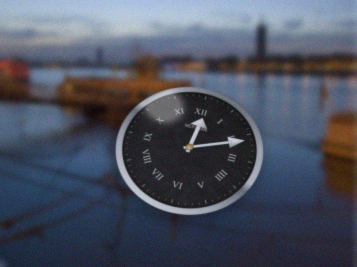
12 h 11 min
